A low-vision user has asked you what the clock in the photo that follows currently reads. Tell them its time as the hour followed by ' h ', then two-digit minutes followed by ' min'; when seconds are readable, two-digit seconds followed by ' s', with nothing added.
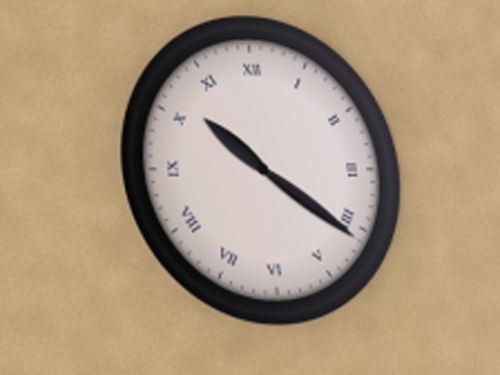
10 h 21 min
